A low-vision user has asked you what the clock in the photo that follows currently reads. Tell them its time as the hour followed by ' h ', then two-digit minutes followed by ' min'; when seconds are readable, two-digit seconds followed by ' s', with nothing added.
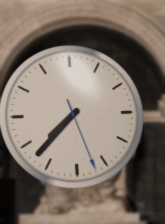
7 h 37 min 27 s
